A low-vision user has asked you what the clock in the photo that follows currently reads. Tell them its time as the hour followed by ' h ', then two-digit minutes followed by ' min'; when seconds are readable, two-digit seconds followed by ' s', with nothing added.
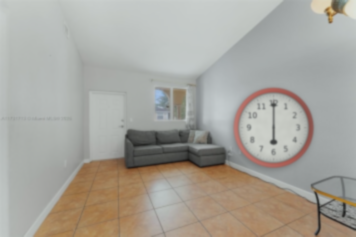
6 h 00 min
